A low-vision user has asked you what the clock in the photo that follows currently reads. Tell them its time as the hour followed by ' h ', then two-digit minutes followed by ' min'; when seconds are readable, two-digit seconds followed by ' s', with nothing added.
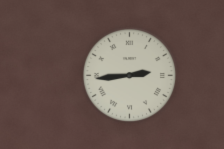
2 h 44 min
